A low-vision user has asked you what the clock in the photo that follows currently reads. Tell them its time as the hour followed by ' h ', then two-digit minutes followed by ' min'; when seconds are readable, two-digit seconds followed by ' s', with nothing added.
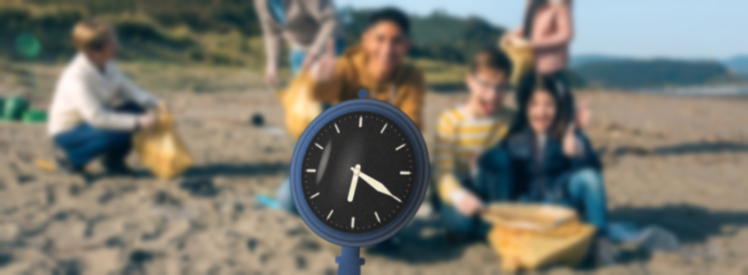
6 h 20 min
